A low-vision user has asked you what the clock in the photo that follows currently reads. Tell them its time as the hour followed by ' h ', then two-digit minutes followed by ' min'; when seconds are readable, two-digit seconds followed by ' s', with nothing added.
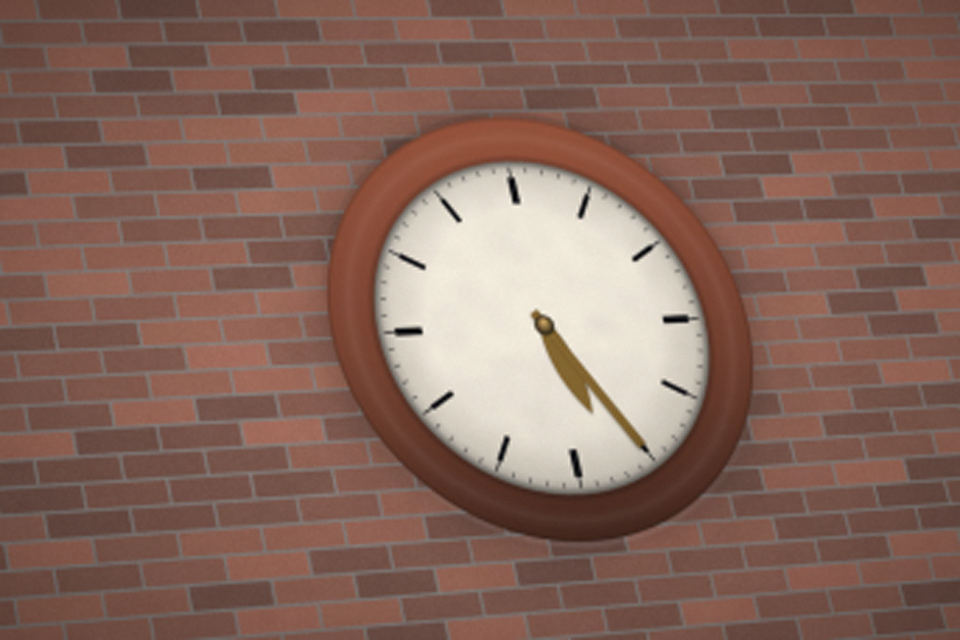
5 h 25 min
